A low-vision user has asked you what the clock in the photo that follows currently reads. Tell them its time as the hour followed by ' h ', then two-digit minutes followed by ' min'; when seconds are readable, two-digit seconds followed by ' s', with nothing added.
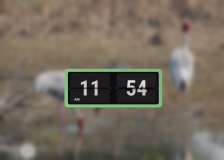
11 h 54 min
